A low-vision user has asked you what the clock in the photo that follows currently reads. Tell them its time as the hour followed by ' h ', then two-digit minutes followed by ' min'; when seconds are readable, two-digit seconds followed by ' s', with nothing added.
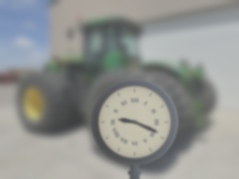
9 h 19 min
